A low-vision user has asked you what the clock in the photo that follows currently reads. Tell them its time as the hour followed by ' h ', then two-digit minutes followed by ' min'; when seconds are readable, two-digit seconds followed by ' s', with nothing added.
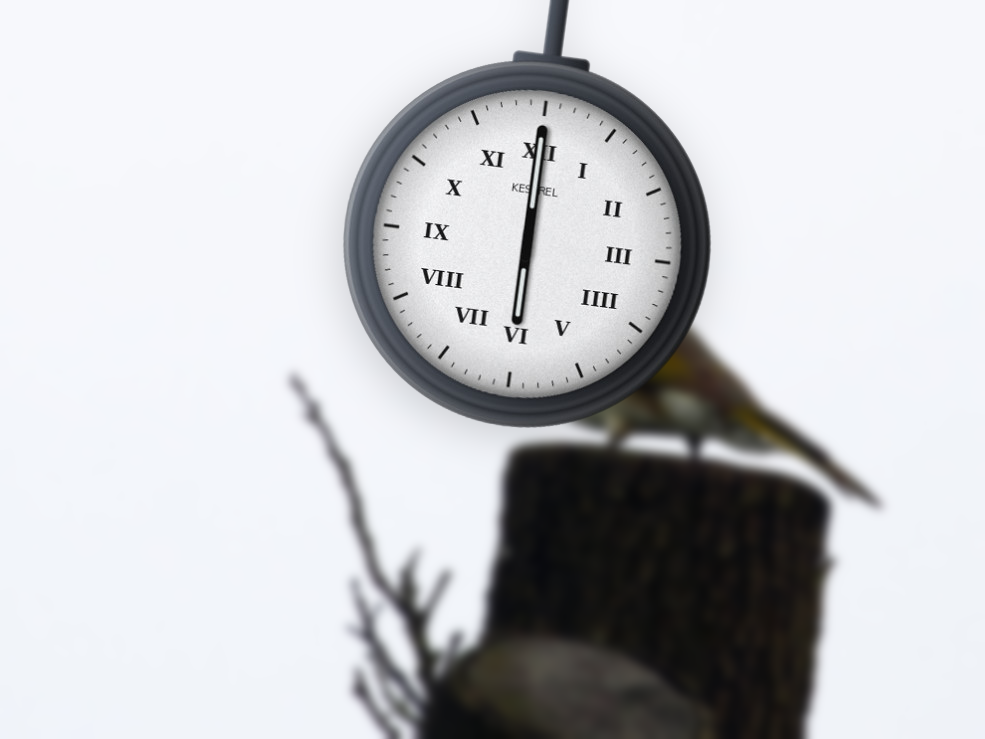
6 h 00 min
